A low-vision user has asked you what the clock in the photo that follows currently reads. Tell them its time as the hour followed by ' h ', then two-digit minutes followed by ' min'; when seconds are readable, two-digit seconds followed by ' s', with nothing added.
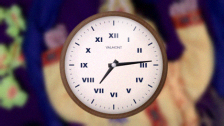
7 h 14 min
